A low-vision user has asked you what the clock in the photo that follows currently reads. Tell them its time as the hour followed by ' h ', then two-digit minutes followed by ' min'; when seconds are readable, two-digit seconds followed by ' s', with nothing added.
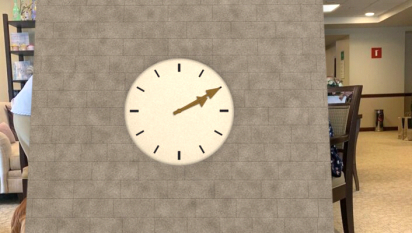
2 h 10 min
